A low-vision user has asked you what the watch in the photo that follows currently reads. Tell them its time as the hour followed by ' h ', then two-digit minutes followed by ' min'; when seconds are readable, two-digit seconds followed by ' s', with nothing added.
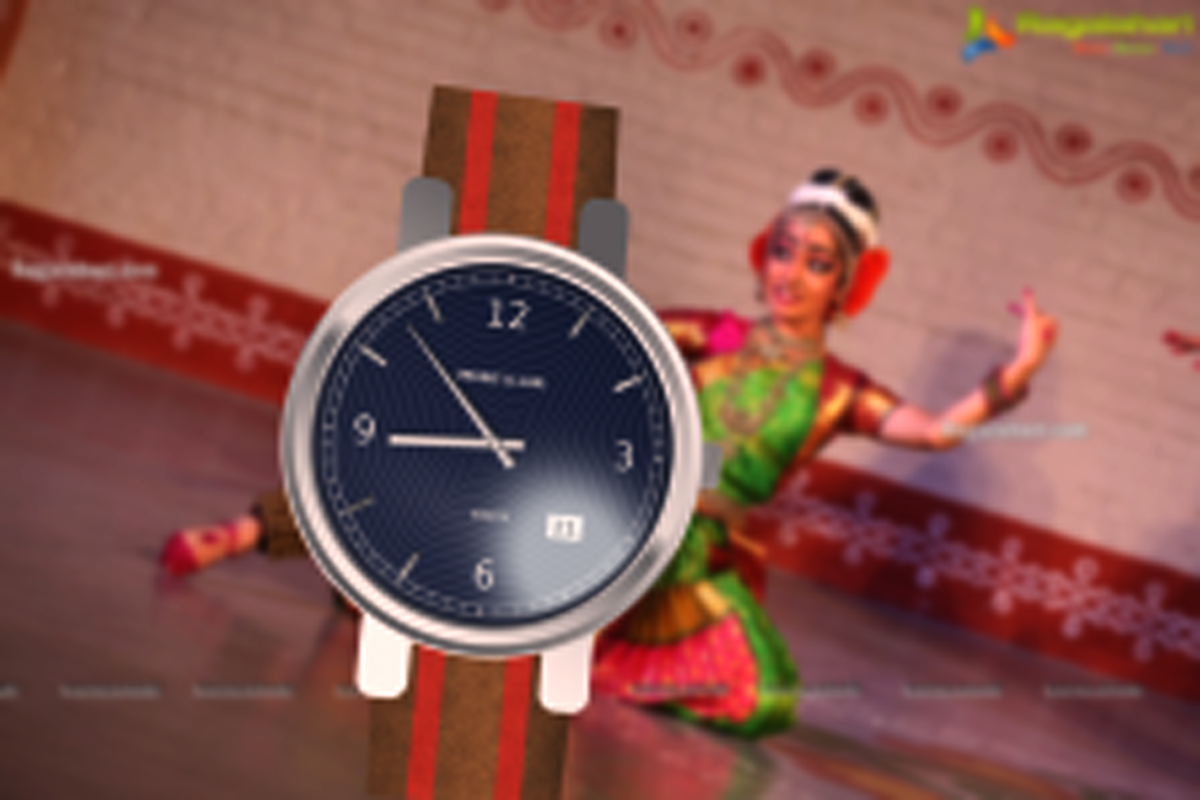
8 h 53 min
